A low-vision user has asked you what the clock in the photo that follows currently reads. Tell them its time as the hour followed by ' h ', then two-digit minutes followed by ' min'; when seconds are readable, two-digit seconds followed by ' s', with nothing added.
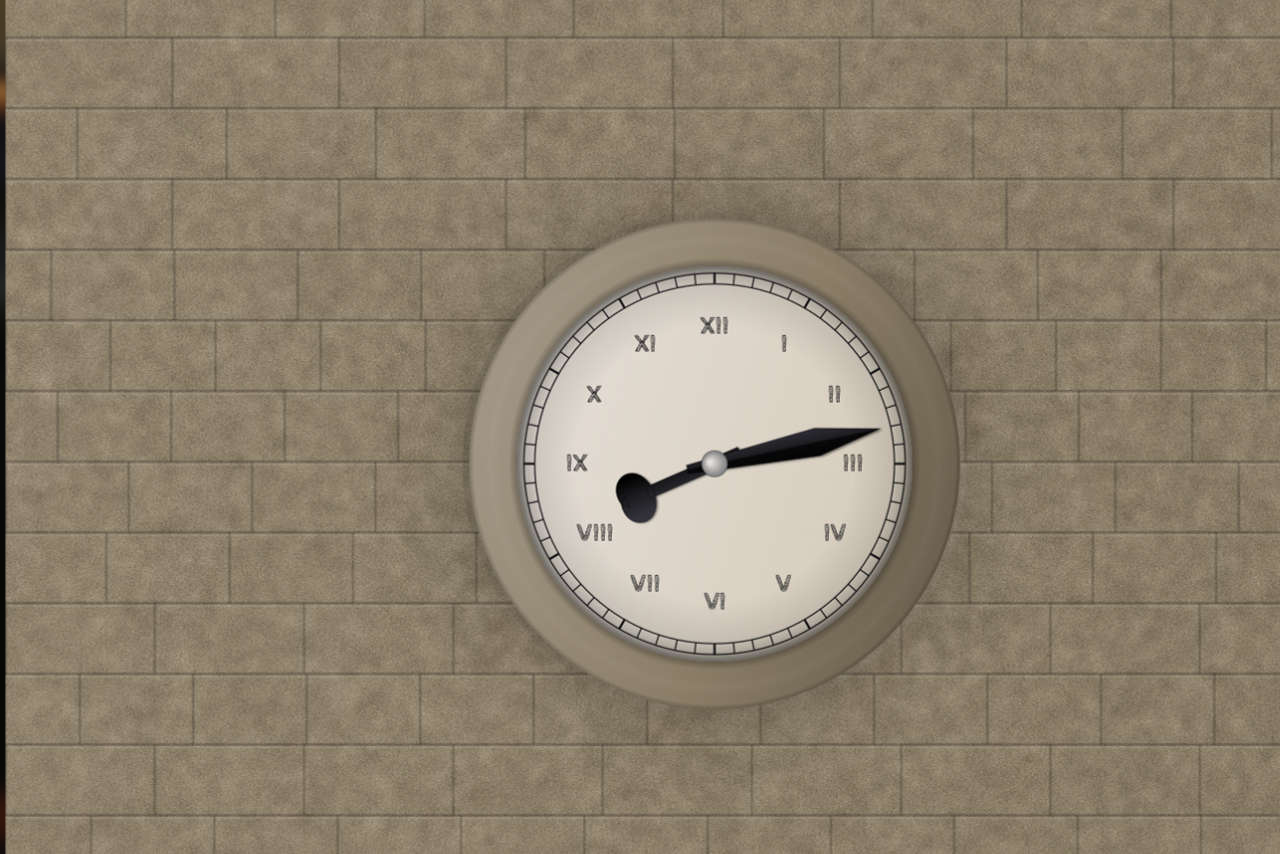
8 h 13 min
